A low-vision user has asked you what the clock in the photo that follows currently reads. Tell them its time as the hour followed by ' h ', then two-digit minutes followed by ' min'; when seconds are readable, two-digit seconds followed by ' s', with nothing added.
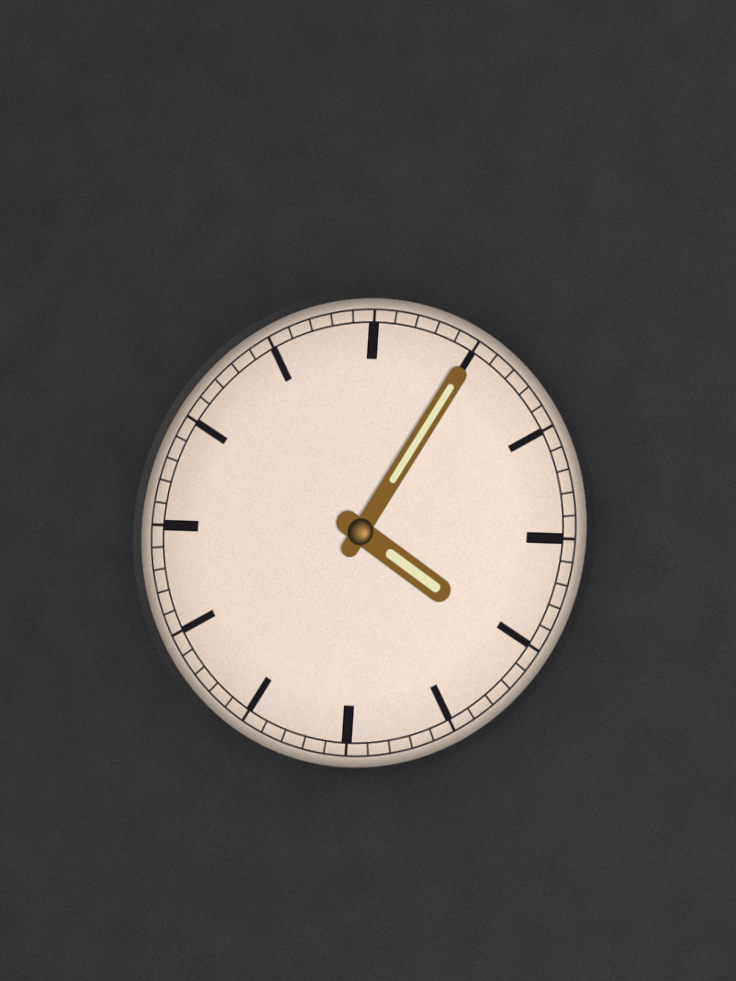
4 h 05 min
